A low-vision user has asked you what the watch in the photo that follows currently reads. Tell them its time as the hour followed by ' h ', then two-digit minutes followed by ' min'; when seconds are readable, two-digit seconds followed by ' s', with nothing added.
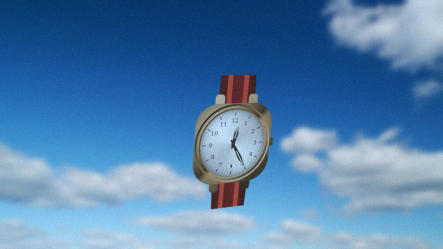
12 h 25 min
